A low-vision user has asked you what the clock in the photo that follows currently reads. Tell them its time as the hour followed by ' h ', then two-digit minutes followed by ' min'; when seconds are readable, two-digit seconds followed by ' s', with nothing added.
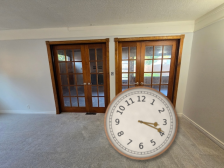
3 h 19 min
